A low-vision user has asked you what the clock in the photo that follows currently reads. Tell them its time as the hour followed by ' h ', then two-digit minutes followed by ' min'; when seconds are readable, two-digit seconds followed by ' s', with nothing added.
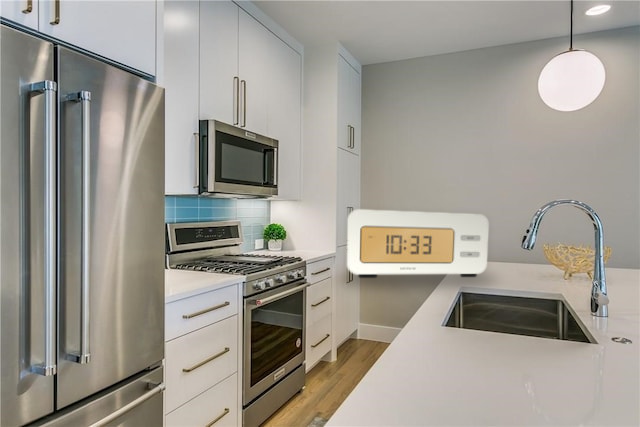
10 h 33 min
